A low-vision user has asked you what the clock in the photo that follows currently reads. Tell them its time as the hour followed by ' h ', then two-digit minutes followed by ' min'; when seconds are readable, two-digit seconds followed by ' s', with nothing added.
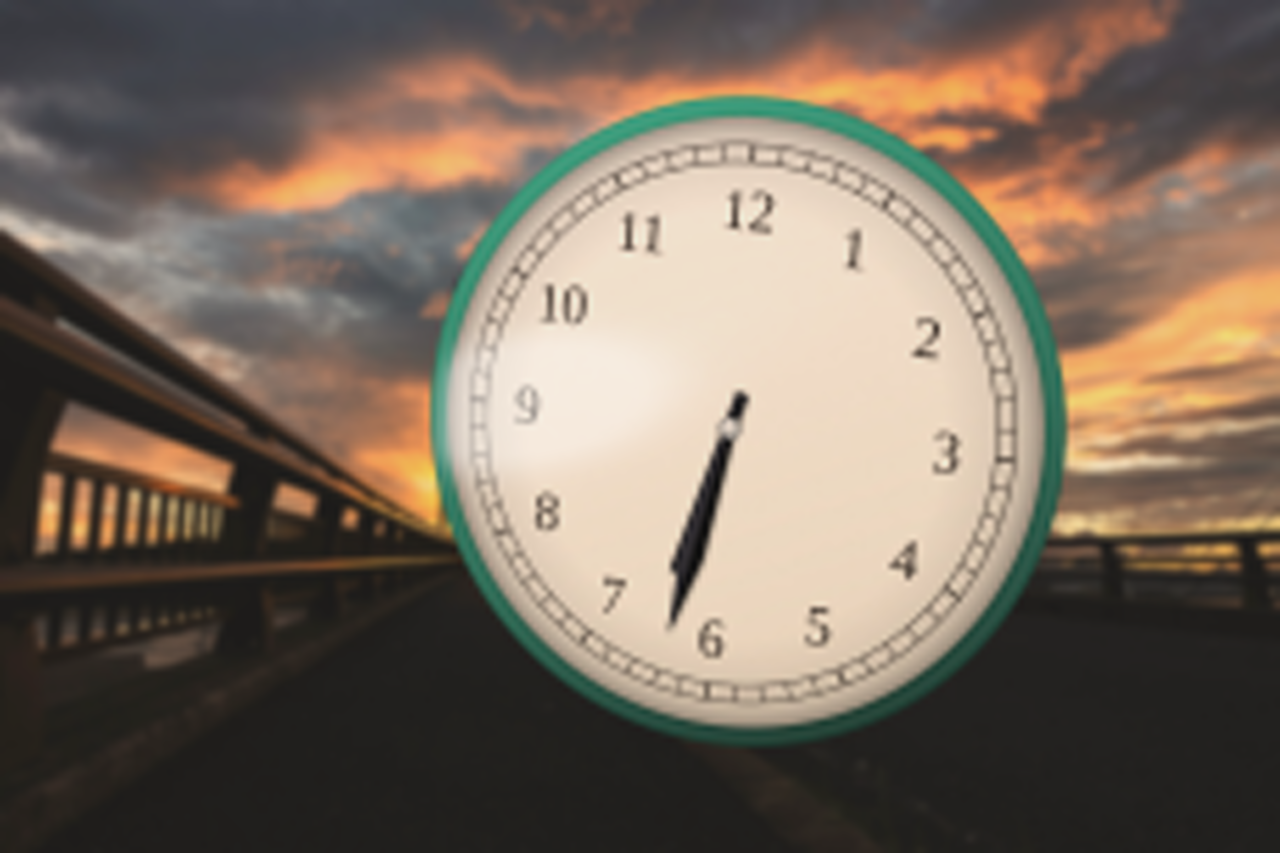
6 h 32 min
